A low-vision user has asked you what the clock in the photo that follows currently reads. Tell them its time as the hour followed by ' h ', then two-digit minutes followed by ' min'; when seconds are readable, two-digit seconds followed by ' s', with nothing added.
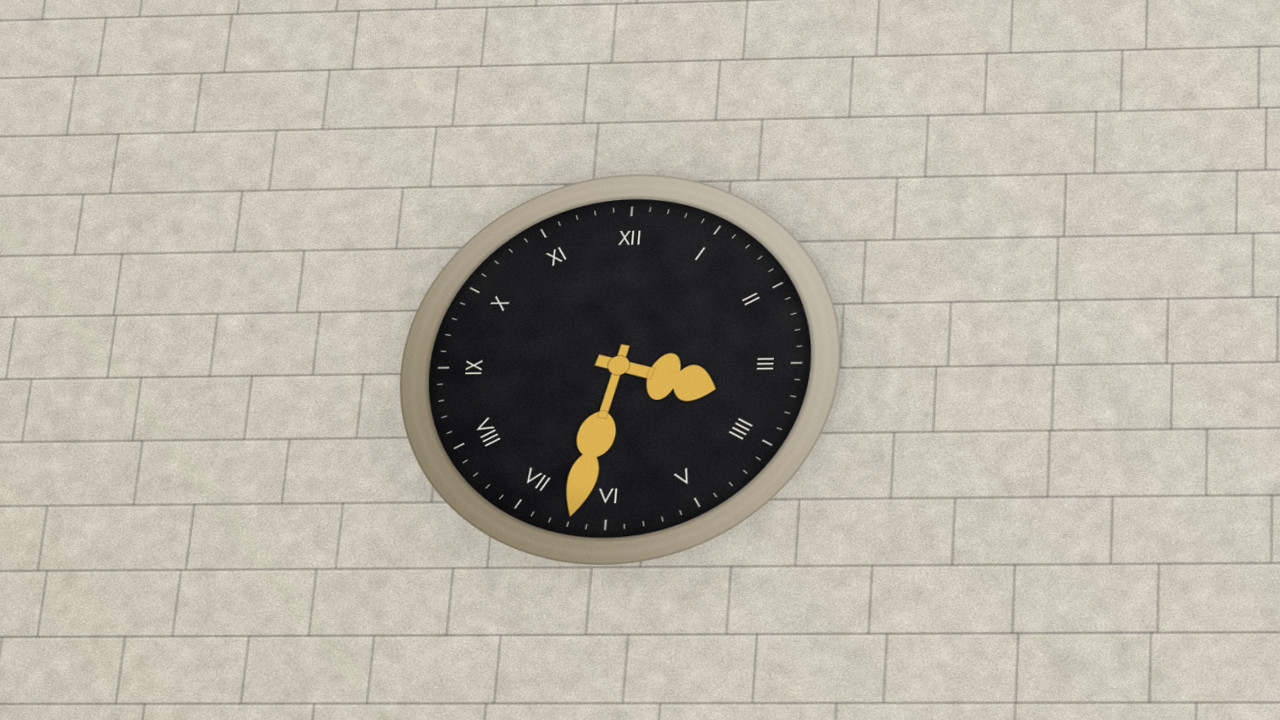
3 h 32 min
